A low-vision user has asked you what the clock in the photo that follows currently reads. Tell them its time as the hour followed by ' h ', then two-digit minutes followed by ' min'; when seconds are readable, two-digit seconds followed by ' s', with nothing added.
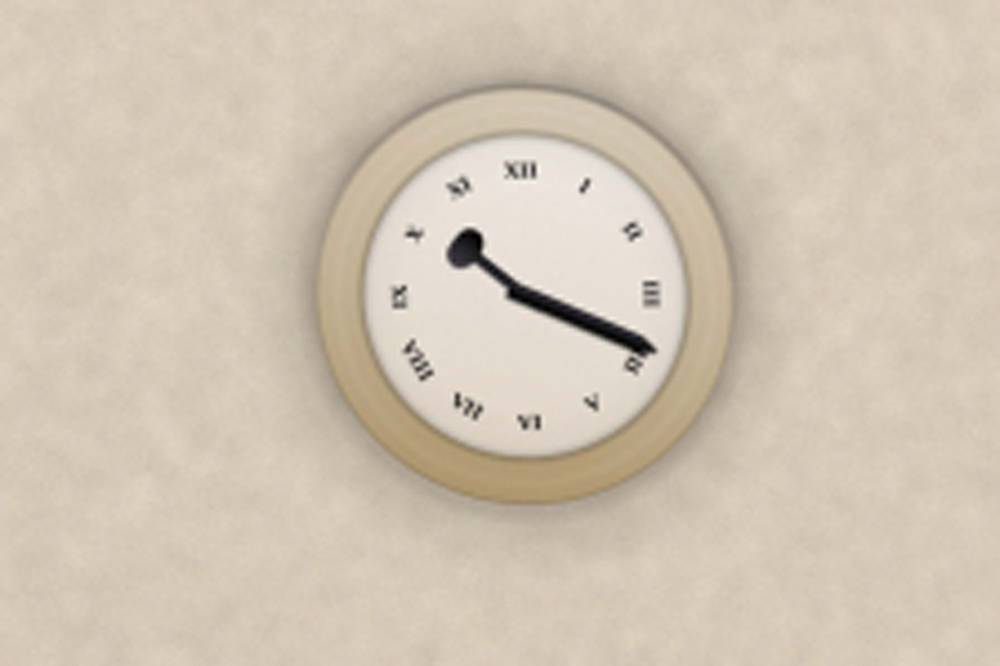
10 h 19 min
